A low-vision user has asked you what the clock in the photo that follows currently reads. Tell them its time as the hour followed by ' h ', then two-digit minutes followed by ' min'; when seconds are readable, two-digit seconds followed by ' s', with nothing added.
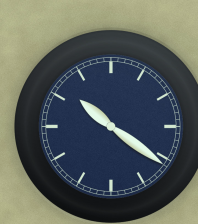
10 h 21 min
